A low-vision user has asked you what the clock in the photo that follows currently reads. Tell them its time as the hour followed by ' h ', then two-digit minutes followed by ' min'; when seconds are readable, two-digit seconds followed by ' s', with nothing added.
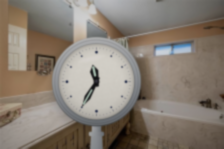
11 h 35 min
